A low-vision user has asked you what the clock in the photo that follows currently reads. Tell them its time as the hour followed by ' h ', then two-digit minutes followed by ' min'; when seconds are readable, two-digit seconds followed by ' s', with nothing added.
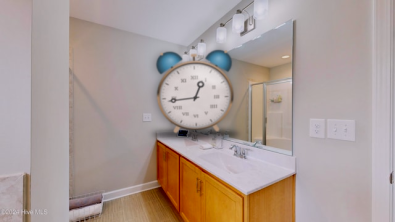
12 h 44 min
